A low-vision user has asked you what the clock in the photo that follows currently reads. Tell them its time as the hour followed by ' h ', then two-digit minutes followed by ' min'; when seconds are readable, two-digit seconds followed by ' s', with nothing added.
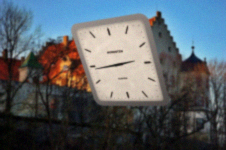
2 h 44 min
